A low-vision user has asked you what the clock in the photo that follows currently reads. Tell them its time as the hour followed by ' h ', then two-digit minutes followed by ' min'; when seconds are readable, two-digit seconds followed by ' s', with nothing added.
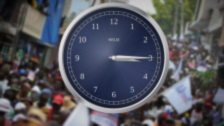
3 h 15 min
